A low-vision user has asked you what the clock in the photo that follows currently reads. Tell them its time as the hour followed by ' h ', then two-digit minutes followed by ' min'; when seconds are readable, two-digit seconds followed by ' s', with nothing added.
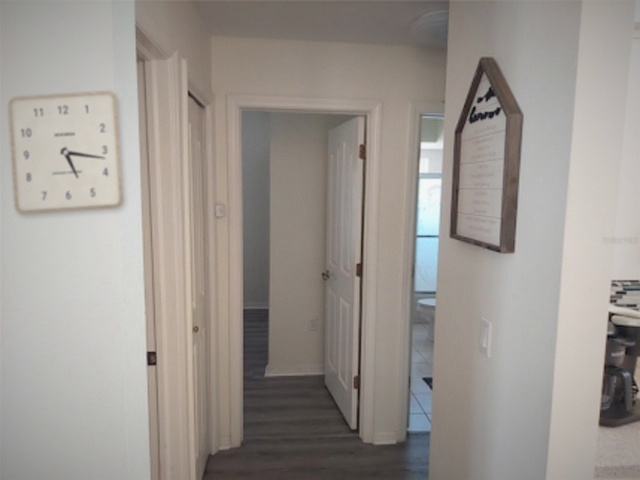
5 h 17 min
